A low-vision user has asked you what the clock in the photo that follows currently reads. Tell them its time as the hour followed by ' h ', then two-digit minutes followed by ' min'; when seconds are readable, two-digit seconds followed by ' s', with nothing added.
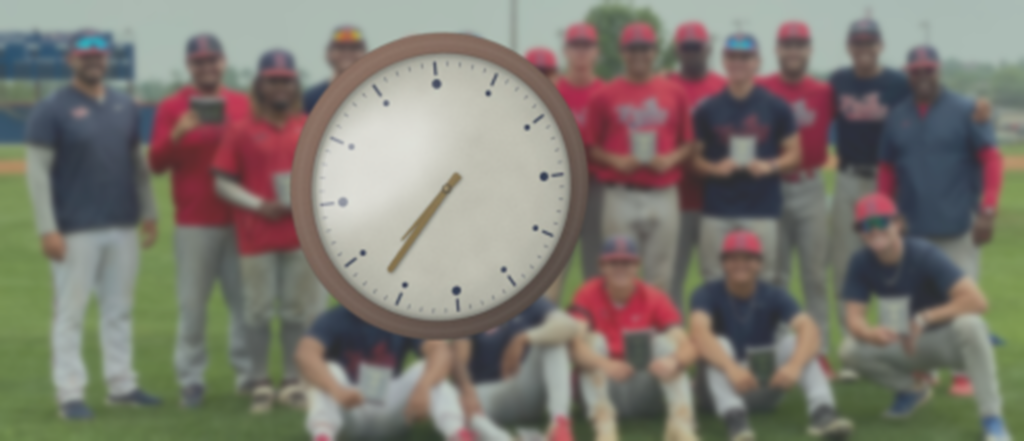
7 h 37 min
